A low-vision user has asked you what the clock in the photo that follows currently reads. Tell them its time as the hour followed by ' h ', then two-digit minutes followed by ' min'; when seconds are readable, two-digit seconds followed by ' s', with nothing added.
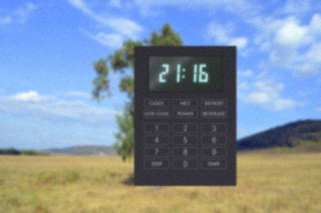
21 h 16 min
